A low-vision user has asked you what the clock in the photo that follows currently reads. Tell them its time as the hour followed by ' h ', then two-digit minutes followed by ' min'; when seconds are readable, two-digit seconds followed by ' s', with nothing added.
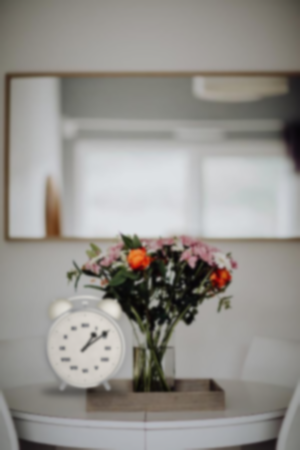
1 h 09 min
